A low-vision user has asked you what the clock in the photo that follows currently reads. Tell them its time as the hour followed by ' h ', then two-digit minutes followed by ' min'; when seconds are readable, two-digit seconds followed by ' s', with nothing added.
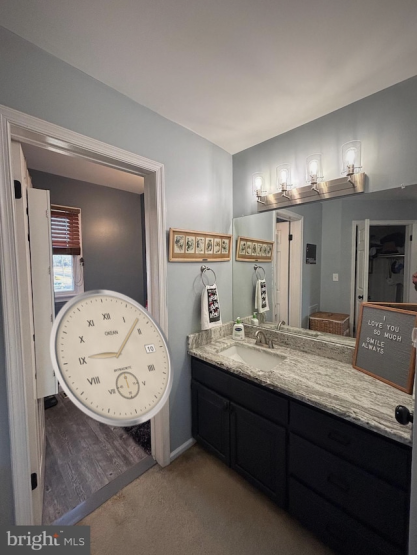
9 h 08 min
